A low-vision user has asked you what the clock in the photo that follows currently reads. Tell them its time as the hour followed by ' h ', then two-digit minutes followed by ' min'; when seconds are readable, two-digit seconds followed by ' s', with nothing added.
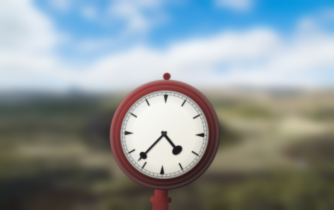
4 h 37 min
